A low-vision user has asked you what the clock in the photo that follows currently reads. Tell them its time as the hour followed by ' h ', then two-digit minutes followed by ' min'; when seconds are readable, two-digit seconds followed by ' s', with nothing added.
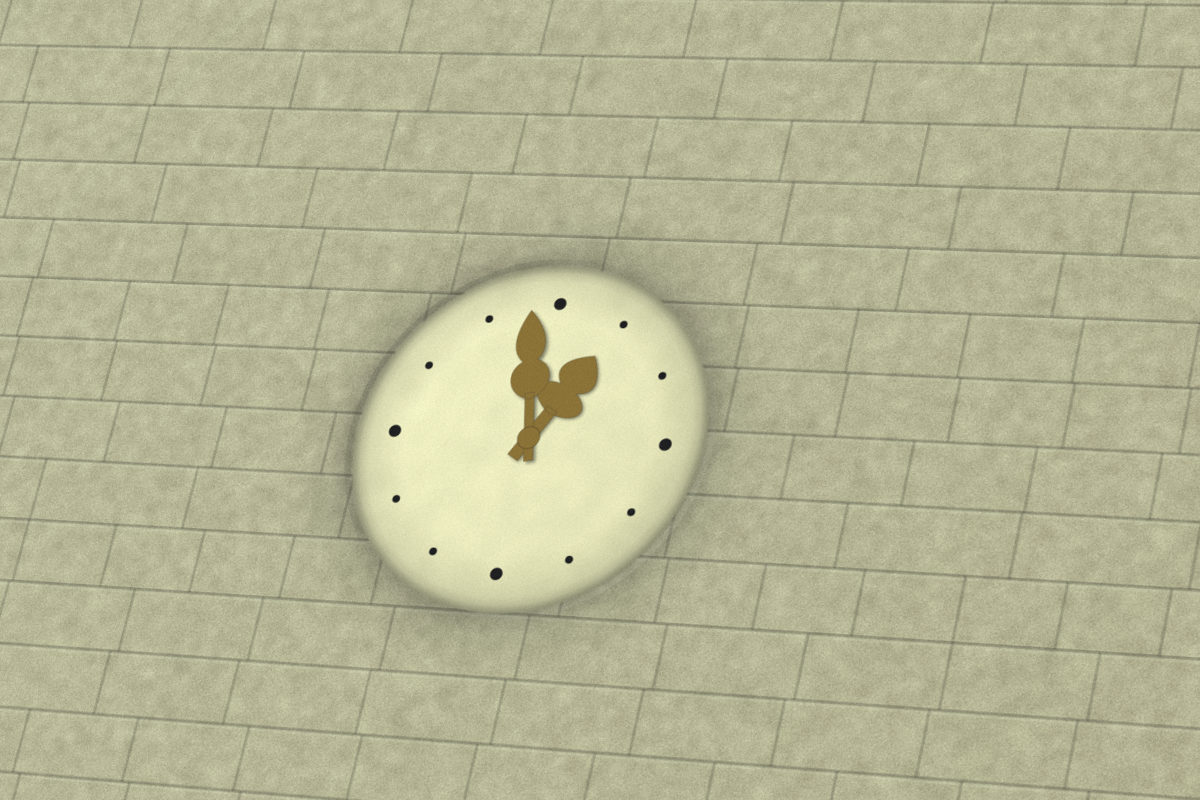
12 h 58 min
